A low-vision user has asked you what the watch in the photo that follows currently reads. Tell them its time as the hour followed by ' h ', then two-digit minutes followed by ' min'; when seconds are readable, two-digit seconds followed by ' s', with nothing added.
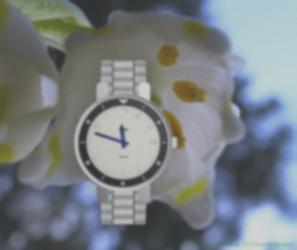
11 h 48 min
